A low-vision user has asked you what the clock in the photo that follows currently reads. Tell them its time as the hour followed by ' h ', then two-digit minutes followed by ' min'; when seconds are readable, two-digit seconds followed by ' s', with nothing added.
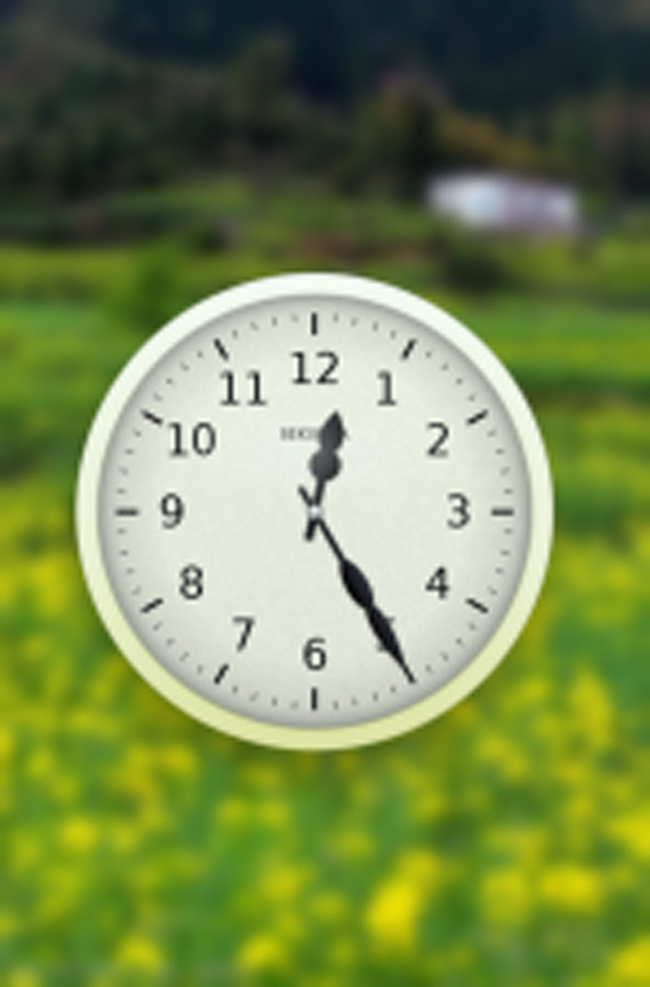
12 h 25 min
